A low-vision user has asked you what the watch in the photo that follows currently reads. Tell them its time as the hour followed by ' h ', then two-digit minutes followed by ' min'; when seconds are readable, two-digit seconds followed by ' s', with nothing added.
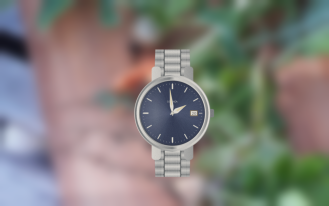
1 h 59 min
